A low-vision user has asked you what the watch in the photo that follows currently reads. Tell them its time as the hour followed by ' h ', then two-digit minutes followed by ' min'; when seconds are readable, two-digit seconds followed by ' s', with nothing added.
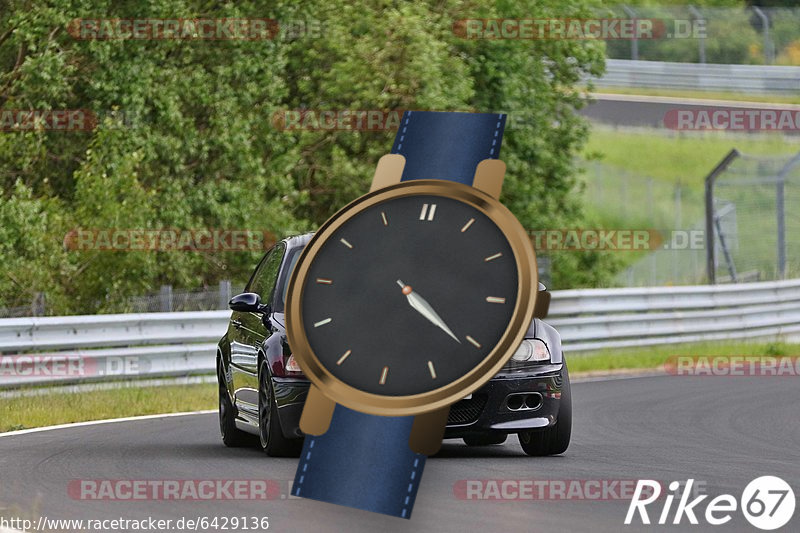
4 h 21 min
